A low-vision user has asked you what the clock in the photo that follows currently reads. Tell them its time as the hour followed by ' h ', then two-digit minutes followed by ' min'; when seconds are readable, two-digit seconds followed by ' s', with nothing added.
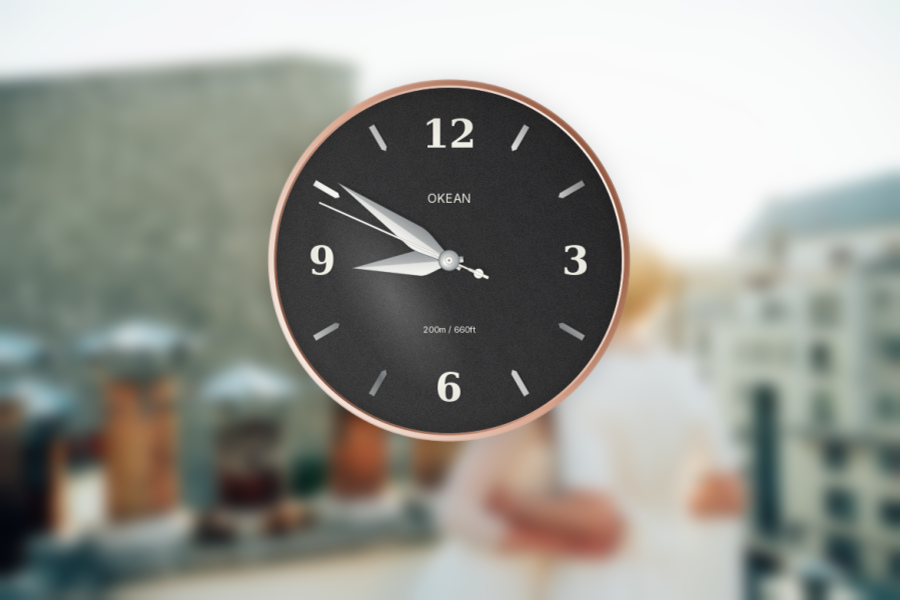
8 h 50 min 49 s
